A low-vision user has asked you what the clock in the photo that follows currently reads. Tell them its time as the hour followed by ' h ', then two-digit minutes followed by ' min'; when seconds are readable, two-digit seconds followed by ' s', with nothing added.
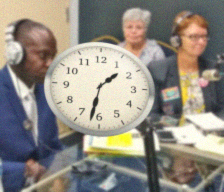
1 h 32 min
